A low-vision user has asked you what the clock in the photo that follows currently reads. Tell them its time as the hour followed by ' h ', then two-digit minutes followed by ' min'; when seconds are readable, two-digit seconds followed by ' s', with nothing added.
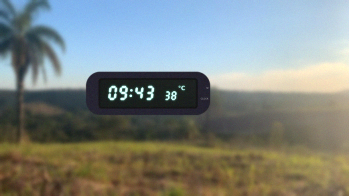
9 h 43 min
